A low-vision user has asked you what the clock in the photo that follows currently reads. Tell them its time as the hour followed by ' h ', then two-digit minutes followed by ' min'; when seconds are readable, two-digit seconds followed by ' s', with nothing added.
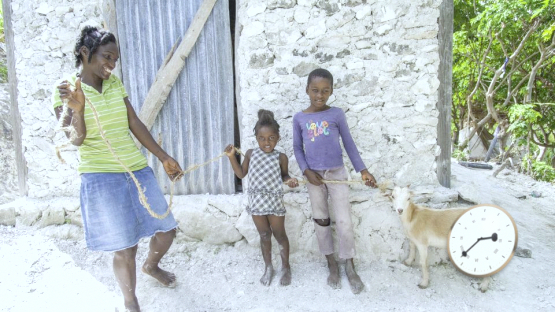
2 h 37 min
